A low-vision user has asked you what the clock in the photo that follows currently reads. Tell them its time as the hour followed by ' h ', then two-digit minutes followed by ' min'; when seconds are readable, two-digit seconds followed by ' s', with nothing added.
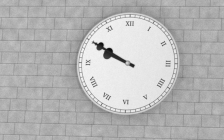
9 h 50 min
